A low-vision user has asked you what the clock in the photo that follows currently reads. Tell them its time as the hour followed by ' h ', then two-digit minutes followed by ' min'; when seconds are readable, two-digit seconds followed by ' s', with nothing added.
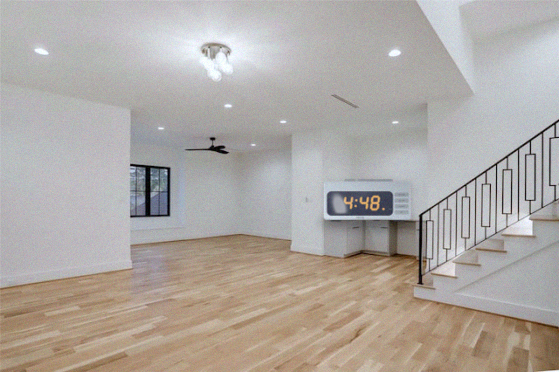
4 h 48 min
